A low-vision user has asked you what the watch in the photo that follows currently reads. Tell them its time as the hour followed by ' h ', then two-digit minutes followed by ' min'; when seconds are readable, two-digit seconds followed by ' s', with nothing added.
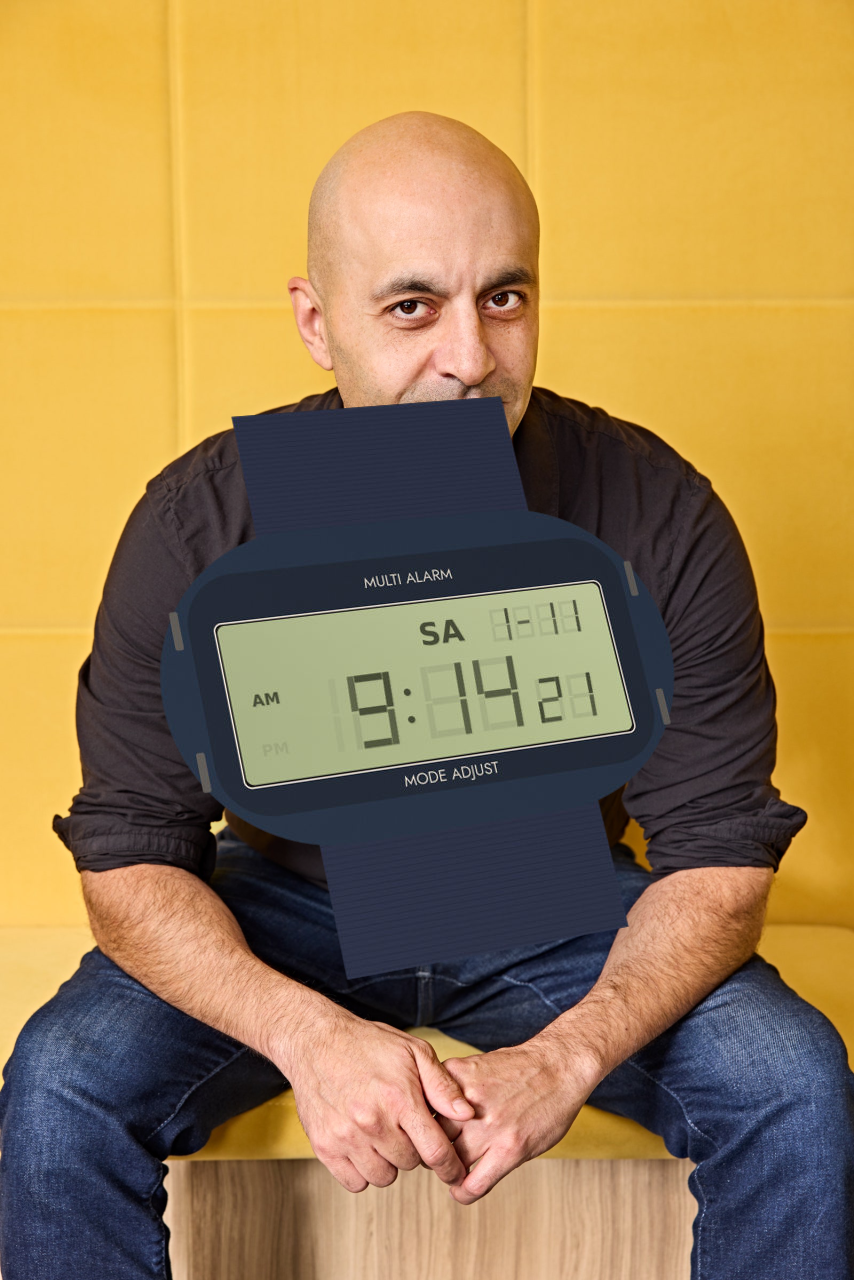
9 h 14 min 21 s
